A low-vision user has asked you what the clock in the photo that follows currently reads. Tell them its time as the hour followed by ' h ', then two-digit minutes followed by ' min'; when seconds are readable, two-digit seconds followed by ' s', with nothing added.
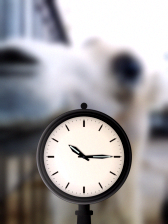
10 h 15 min
